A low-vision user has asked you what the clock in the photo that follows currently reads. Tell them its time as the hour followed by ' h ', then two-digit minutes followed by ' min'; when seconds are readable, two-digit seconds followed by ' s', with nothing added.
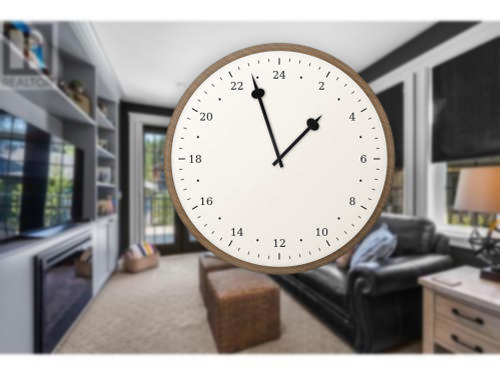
2 h 57 min
